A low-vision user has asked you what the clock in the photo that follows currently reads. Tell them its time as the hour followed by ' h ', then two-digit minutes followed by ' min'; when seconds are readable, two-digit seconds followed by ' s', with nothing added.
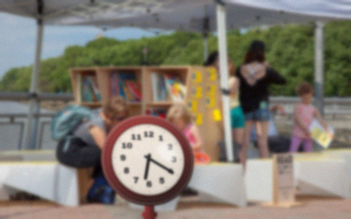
6 h 20 min
